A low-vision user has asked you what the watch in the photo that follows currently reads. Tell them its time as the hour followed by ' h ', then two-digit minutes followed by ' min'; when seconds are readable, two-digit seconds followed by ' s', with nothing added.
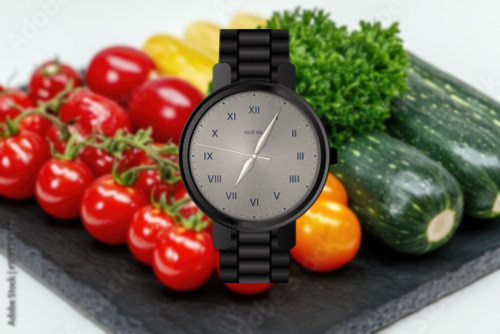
7 h 04 min 47 s
